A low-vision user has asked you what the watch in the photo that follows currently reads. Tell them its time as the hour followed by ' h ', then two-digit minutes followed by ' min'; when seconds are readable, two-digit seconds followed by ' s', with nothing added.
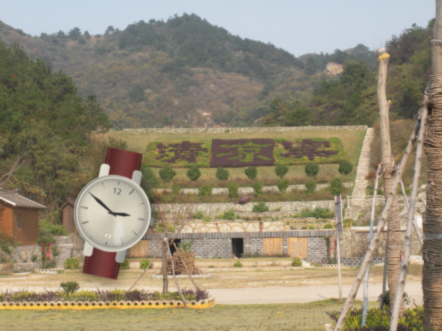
2 h 50 min
